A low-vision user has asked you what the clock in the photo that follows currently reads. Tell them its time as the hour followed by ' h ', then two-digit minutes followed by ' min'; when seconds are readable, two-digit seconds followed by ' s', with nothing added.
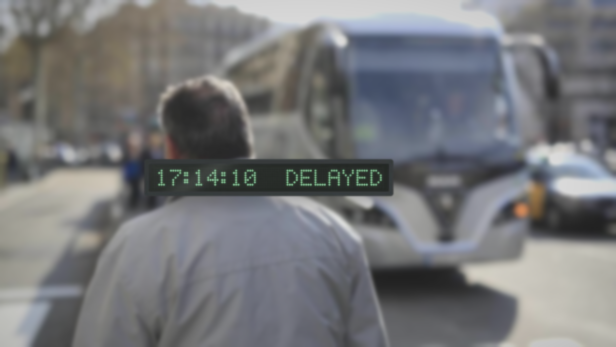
17 h 14 min 10 s
